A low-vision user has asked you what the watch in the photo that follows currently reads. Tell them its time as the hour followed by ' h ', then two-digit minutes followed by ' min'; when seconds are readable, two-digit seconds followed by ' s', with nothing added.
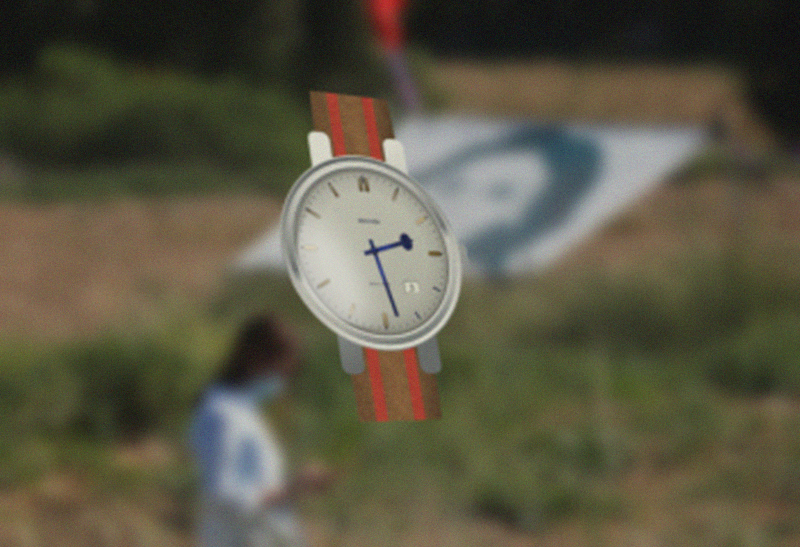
2 h 28 min
